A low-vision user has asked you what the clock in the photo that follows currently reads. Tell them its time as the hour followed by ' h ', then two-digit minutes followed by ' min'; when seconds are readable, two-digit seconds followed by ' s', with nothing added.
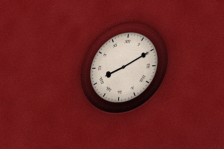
8 h 10 min
